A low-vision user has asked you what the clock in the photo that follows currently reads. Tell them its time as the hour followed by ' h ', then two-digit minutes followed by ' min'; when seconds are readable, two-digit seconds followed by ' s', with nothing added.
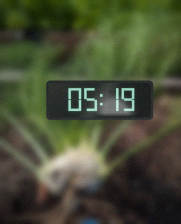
5 h 19 min
